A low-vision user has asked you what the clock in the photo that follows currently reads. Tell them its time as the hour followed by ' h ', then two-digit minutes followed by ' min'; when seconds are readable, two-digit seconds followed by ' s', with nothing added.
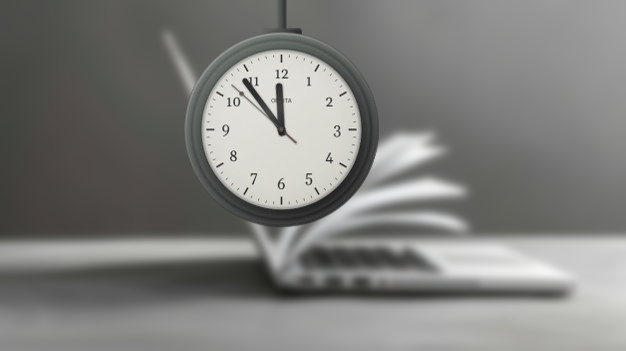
11 h 53 min 52 s
